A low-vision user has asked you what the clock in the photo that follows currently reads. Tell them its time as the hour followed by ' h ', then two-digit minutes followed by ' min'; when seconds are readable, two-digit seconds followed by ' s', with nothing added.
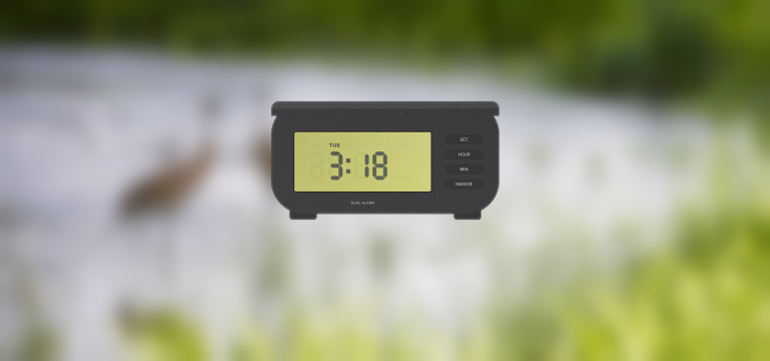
3 h 18 min
